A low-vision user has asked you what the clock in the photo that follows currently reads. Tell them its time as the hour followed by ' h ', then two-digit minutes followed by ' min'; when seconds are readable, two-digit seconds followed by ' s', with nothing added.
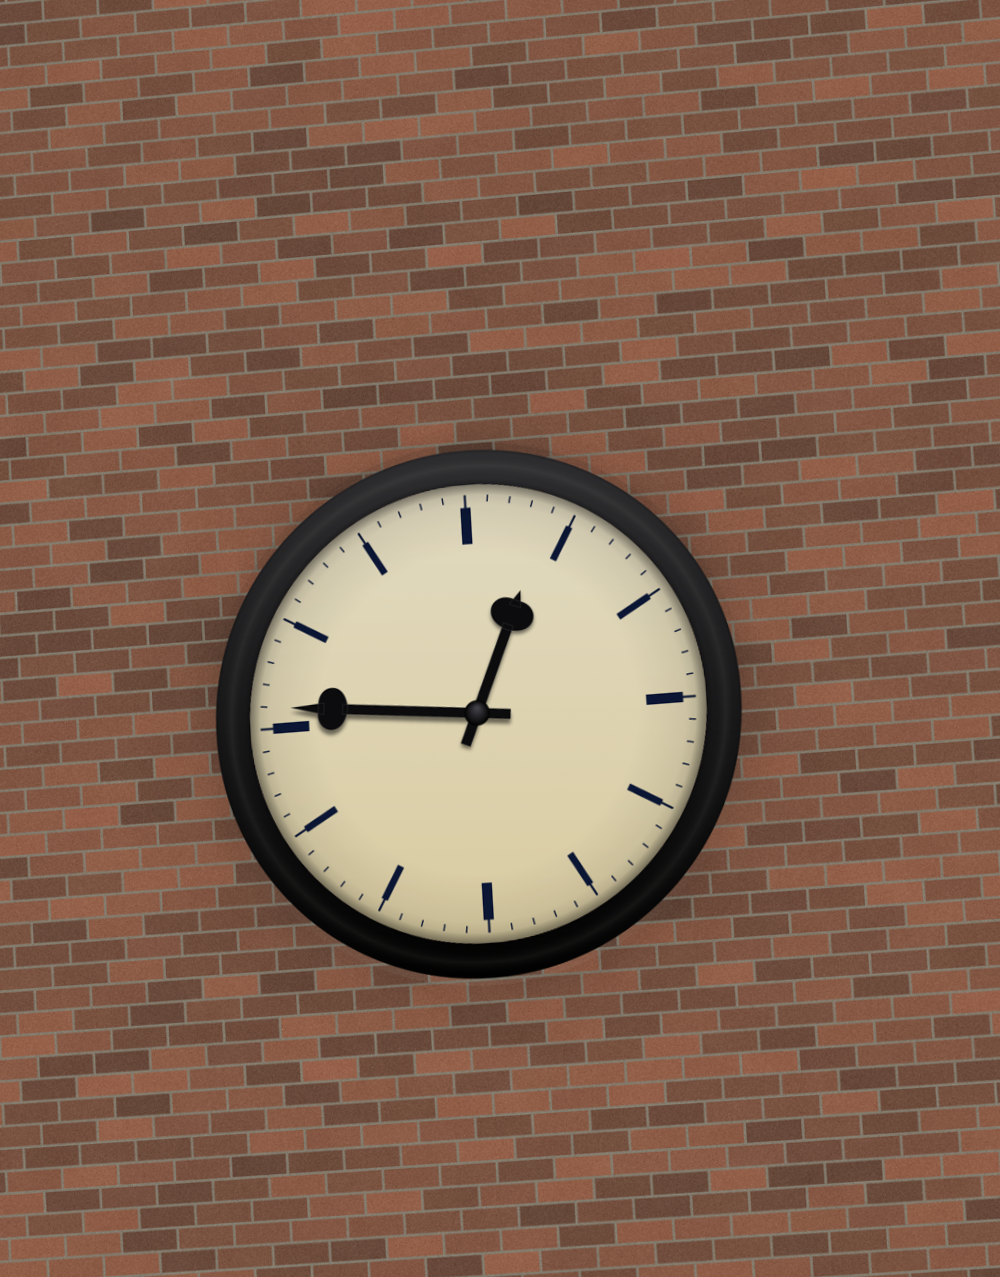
12 h 46 min
